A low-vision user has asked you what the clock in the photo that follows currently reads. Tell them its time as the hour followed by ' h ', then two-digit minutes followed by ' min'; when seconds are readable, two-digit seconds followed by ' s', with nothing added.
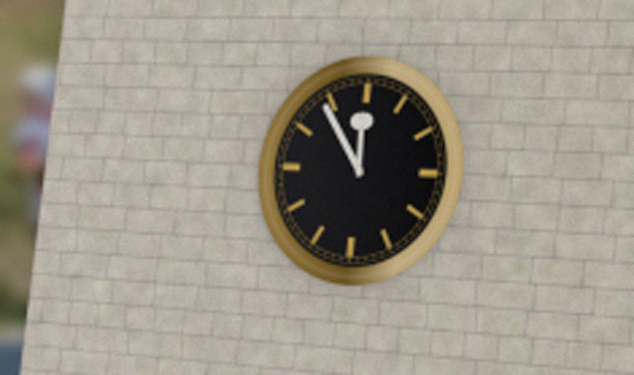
11 h 54 min
